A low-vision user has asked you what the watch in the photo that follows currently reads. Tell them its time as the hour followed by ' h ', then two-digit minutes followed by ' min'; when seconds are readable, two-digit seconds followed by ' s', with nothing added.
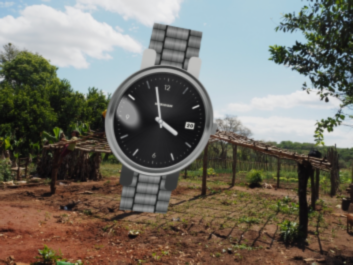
3 h 57 min
